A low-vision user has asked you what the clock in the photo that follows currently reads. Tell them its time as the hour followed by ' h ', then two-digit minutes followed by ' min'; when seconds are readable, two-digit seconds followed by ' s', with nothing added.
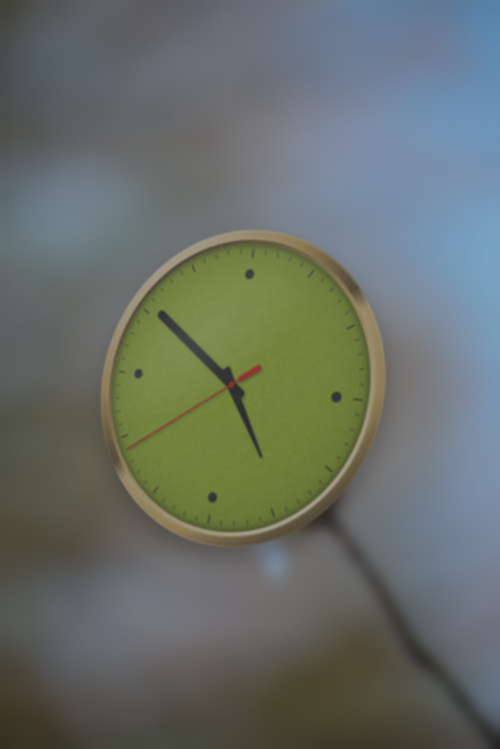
4 h 50 min 39 s
